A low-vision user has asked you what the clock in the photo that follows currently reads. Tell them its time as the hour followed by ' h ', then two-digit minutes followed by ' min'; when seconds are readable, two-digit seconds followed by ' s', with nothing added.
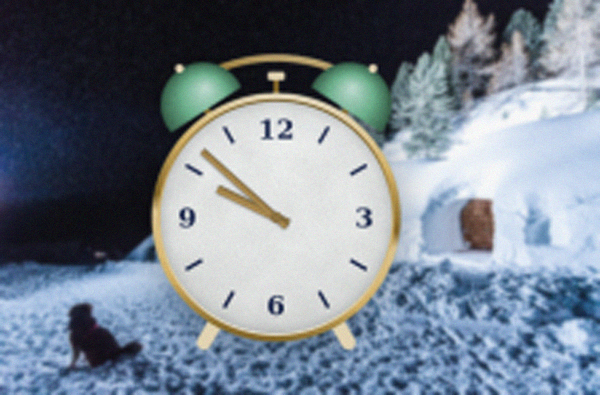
9 h 52 min
